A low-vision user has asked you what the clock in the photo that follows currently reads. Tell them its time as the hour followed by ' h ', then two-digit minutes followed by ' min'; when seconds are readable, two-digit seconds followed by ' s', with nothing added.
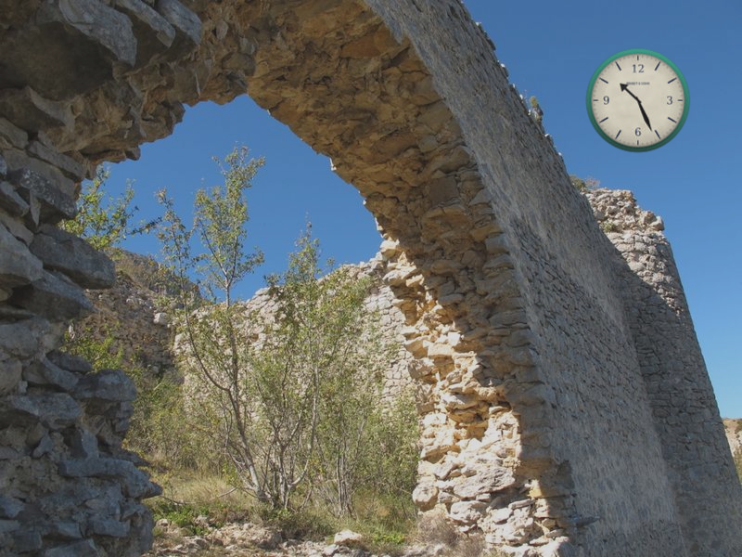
10 h 26 min
